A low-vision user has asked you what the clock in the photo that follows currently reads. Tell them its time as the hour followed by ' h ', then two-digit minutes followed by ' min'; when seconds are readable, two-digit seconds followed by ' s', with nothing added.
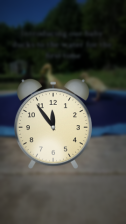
11 h 54 min
